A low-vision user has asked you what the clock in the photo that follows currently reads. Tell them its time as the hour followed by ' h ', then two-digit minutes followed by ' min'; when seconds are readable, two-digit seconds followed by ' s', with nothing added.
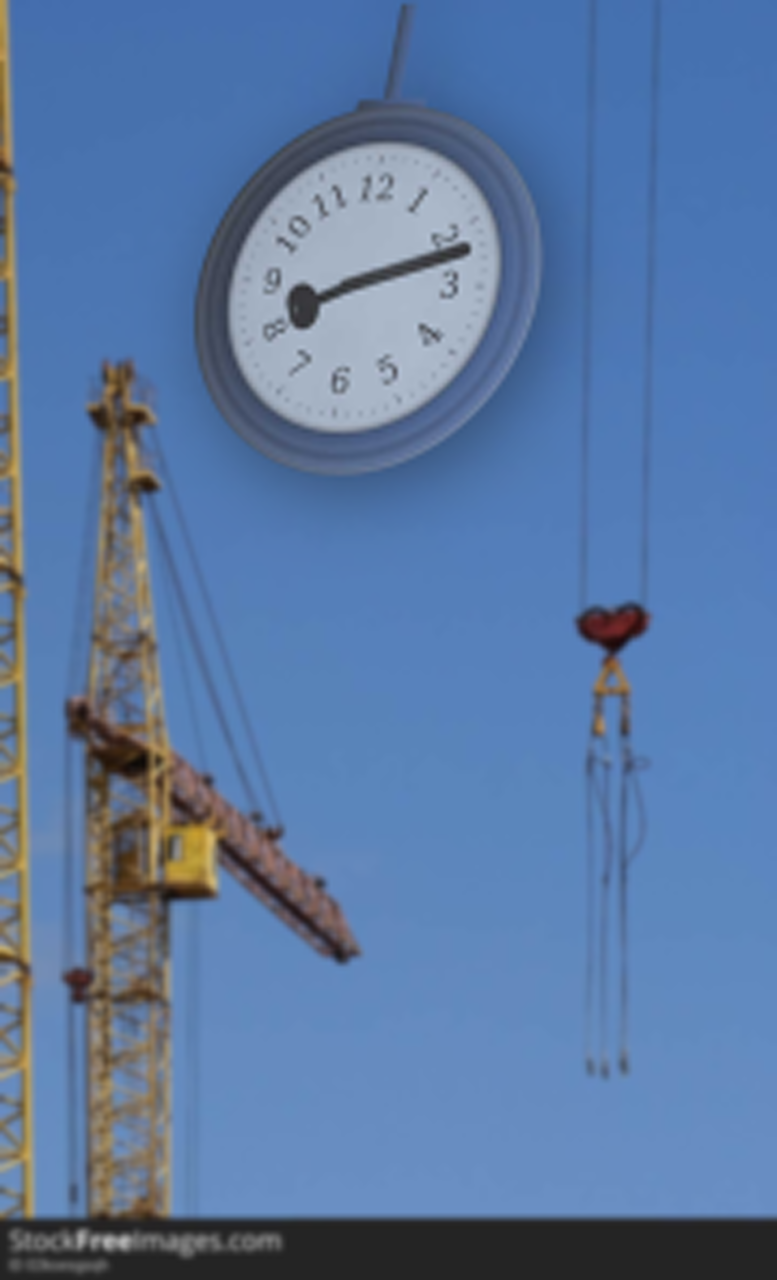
8 h 12 min
